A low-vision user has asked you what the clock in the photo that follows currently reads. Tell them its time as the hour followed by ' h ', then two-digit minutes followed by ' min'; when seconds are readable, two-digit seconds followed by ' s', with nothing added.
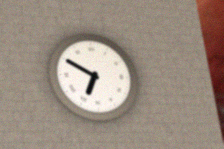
6 h 50 min
